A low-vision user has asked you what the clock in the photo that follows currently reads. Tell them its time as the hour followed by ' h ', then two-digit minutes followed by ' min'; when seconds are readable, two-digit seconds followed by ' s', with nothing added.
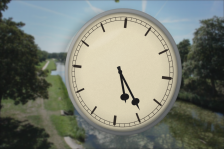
5 h 24 min
